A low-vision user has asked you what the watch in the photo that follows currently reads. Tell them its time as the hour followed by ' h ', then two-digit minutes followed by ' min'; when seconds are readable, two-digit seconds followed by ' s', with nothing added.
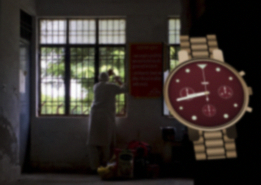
8 h 43 min
